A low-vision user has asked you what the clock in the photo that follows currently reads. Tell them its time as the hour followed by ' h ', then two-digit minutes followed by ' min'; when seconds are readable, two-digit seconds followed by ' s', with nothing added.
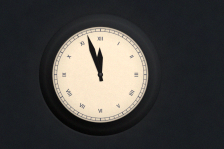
11 h 57 min
